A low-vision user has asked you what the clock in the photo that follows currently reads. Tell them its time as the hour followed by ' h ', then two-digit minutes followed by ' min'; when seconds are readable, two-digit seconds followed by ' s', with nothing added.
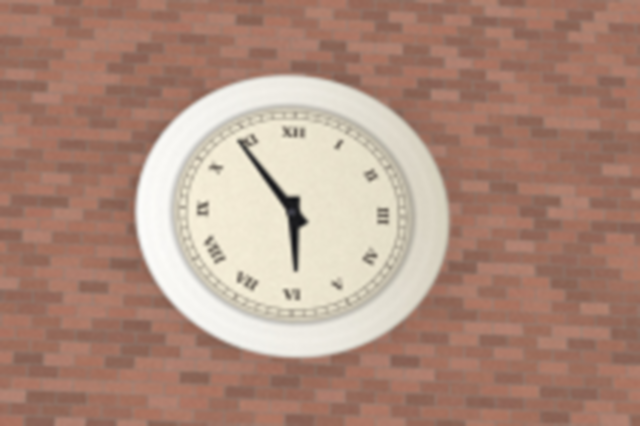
5 h 54 min
